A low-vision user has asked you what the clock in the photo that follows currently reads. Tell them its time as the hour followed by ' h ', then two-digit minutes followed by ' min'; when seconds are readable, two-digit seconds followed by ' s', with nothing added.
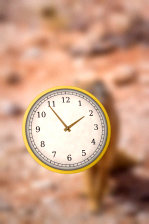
1 h 54 min
